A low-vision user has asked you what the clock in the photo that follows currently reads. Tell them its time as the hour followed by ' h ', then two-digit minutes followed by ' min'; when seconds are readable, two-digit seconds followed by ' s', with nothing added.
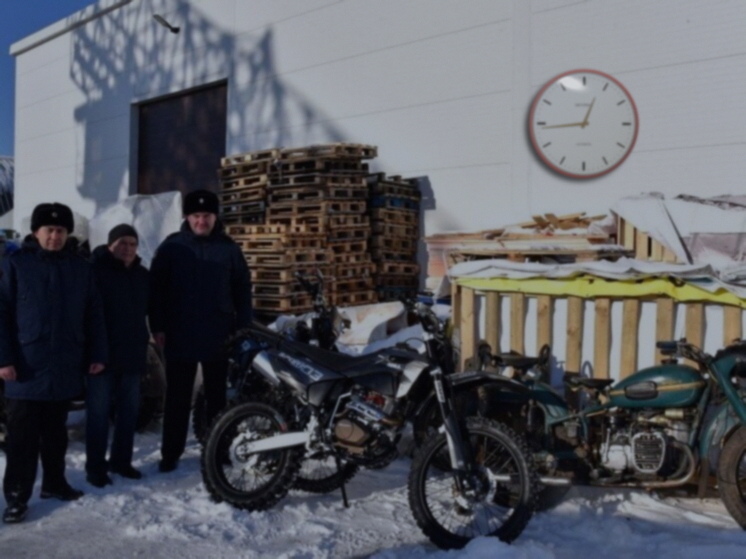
12 h 44 min
